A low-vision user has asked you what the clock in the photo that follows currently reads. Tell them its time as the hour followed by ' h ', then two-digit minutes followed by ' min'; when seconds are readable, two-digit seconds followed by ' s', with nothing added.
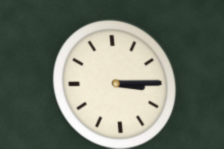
3 h 15 min
